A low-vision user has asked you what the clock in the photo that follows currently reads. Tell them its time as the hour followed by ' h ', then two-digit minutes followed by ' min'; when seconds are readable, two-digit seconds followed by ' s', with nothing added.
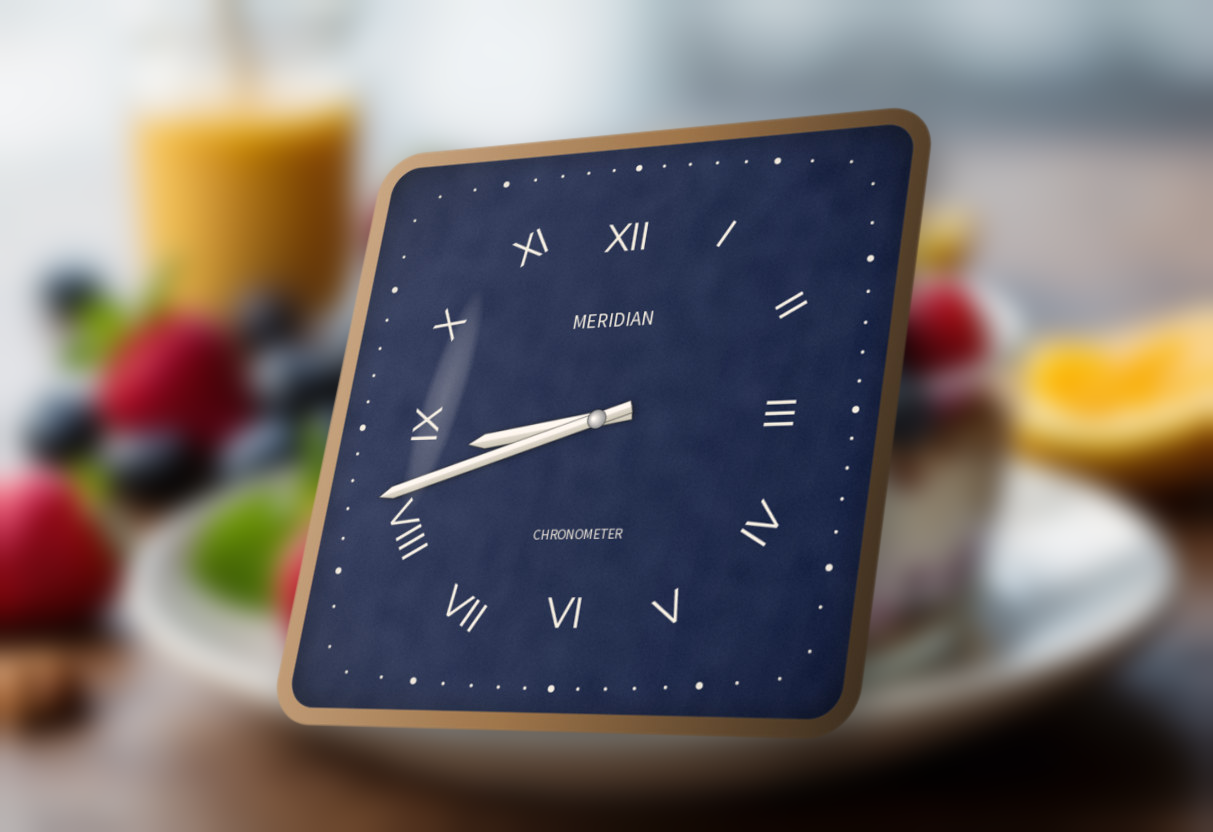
8 h 42 min
